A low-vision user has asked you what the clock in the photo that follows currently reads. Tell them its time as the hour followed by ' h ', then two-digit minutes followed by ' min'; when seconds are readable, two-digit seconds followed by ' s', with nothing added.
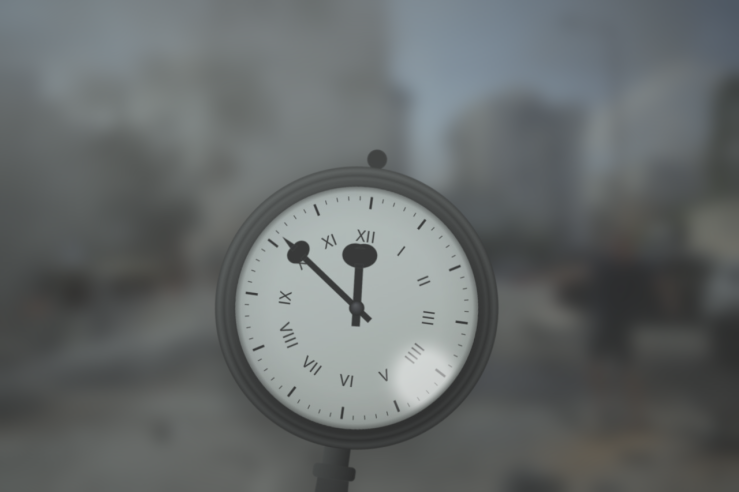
11 h 51 min
